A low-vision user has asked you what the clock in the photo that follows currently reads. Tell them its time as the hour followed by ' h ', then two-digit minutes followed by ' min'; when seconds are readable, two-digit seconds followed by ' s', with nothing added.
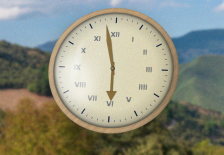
5 h 58 min
